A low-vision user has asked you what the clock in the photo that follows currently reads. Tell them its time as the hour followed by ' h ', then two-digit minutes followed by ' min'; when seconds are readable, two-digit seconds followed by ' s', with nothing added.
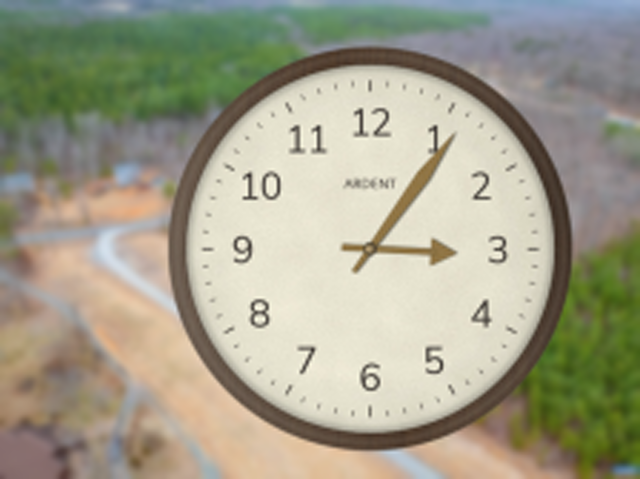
3 h 06 min
